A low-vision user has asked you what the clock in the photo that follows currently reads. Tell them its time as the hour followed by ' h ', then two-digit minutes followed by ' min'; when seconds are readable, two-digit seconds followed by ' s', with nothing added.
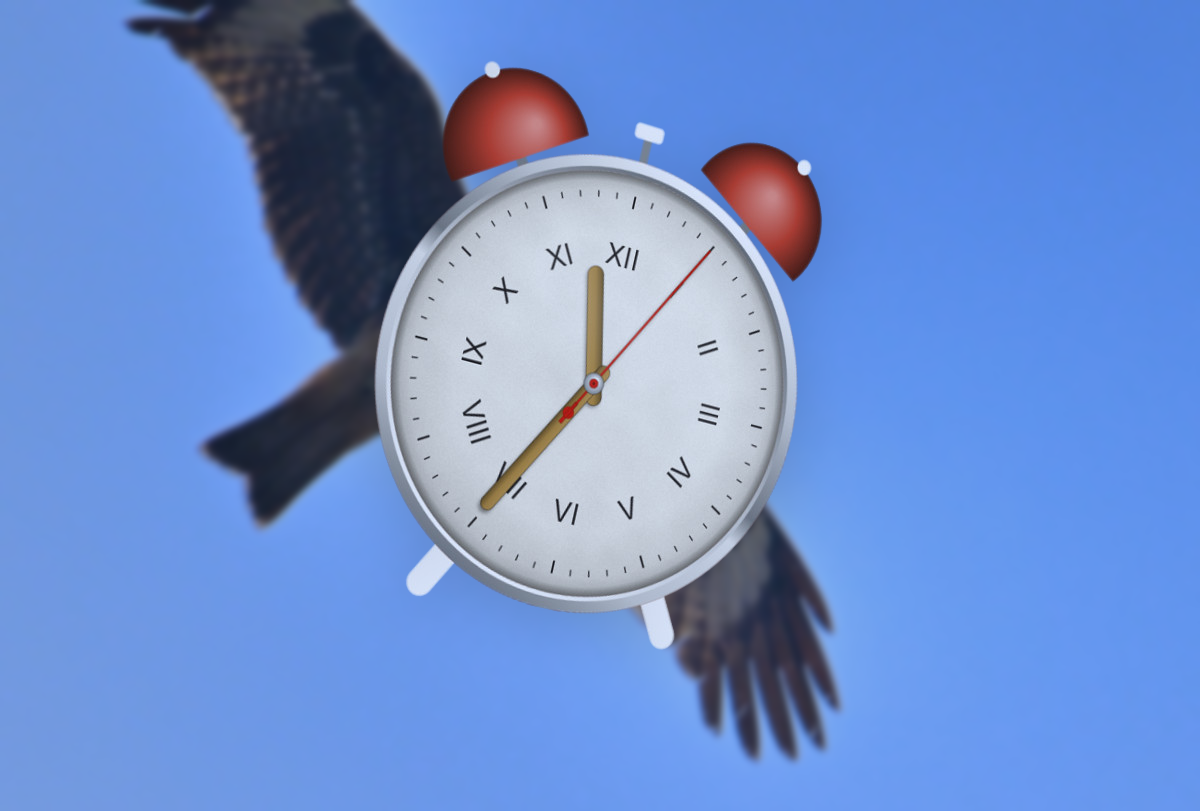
11 h 35 min 05 s
